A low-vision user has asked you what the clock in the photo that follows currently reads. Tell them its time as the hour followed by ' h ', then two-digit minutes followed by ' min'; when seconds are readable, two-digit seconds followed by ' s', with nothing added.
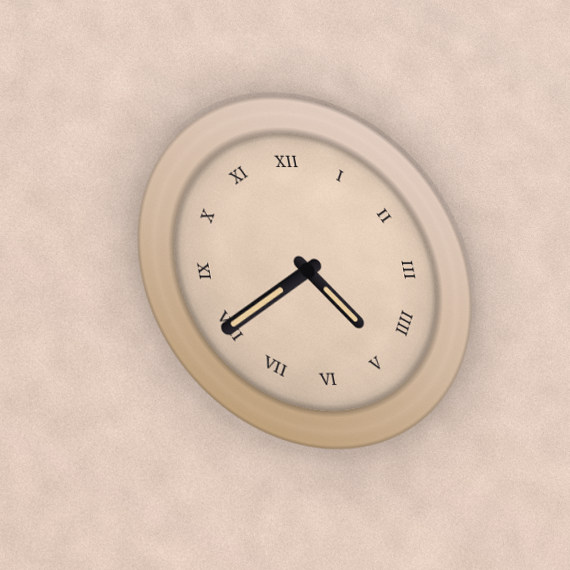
4 h 40 min
